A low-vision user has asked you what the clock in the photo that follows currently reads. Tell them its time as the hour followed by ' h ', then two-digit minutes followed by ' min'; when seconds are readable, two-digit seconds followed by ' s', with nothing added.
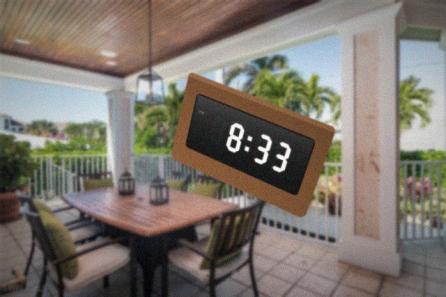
8 h 33 min
